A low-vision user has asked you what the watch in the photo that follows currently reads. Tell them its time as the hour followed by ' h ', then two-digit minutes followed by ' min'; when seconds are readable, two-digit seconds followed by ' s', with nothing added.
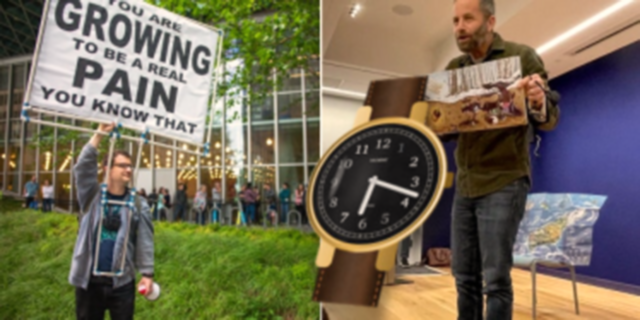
6 h 18 min
